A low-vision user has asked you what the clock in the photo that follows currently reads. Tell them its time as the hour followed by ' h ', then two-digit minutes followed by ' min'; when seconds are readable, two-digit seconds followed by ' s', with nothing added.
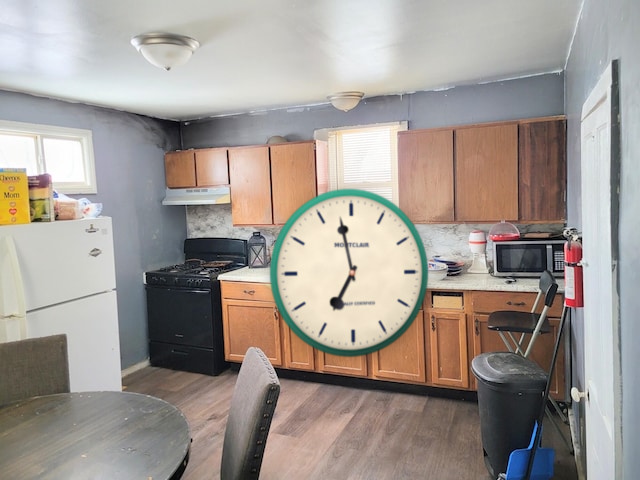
6 h 58 min
